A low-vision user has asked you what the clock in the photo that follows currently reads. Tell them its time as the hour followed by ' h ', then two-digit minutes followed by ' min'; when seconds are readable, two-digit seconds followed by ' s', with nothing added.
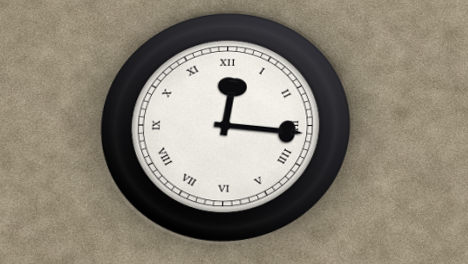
12 h 16 min
